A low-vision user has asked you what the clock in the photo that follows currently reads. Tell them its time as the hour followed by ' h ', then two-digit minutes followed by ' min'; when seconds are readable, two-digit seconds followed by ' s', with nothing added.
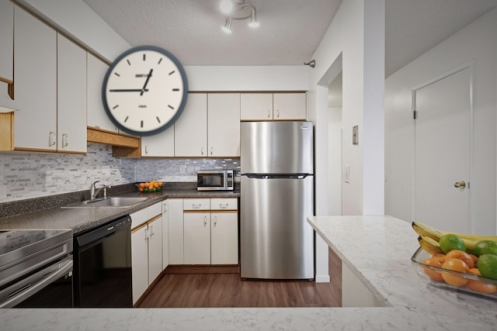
12 h 45 min
